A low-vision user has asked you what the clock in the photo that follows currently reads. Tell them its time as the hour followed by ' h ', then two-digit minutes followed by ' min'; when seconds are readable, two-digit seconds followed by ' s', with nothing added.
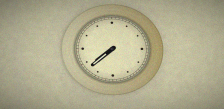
7 h 38 min
